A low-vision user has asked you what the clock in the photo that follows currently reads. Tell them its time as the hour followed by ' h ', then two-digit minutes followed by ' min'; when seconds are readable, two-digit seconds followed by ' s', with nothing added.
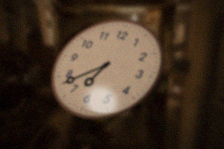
6 h 38 min
